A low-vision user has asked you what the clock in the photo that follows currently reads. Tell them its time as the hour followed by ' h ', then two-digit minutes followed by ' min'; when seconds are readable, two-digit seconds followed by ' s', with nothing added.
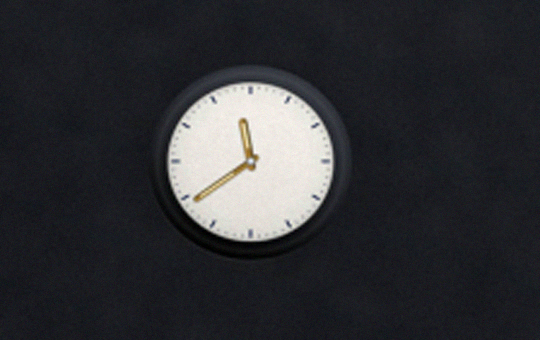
11 h 39 min
